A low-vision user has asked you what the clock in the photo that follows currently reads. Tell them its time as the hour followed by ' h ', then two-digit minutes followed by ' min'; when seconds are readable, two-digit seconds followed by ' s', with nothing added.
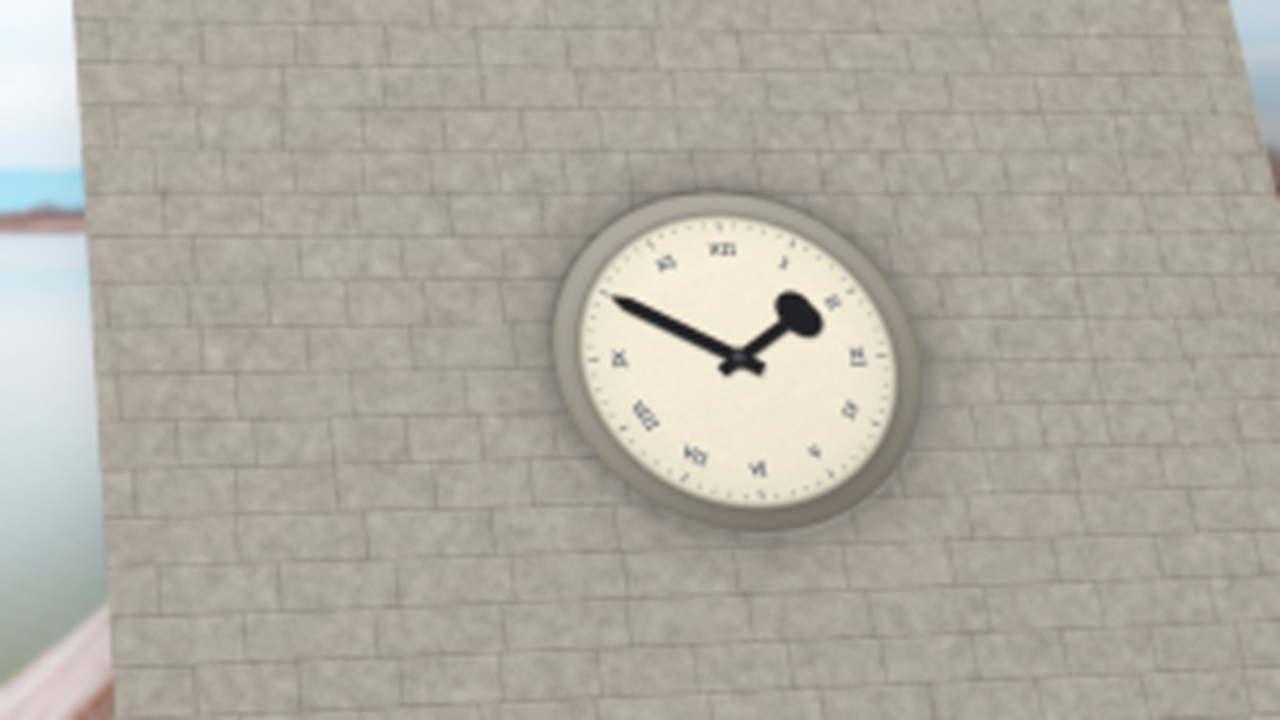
1 h 50 min
